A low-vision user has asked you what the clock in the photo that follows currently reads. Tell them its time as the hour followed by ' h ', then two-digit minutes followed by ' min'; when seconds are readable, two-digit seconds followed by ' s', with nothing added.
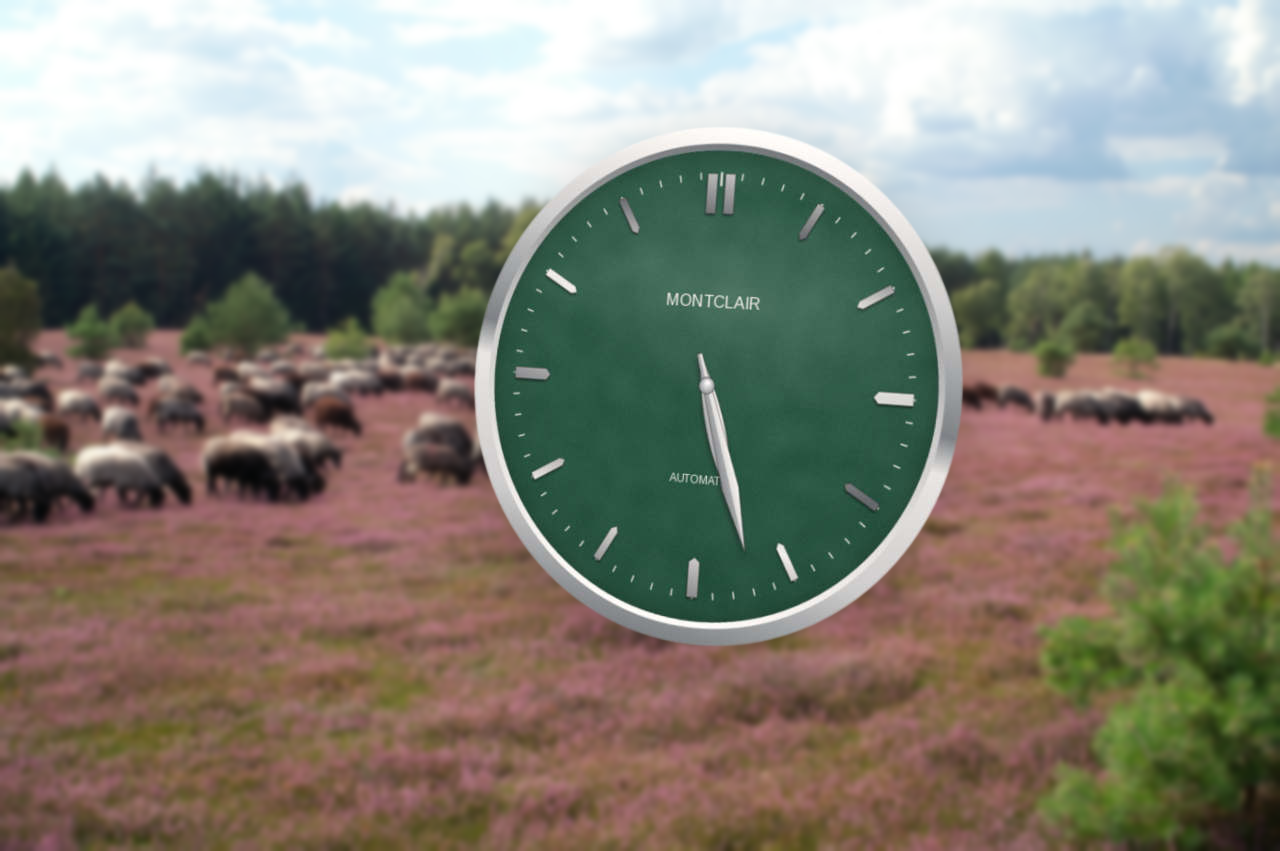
5 h 27 min
